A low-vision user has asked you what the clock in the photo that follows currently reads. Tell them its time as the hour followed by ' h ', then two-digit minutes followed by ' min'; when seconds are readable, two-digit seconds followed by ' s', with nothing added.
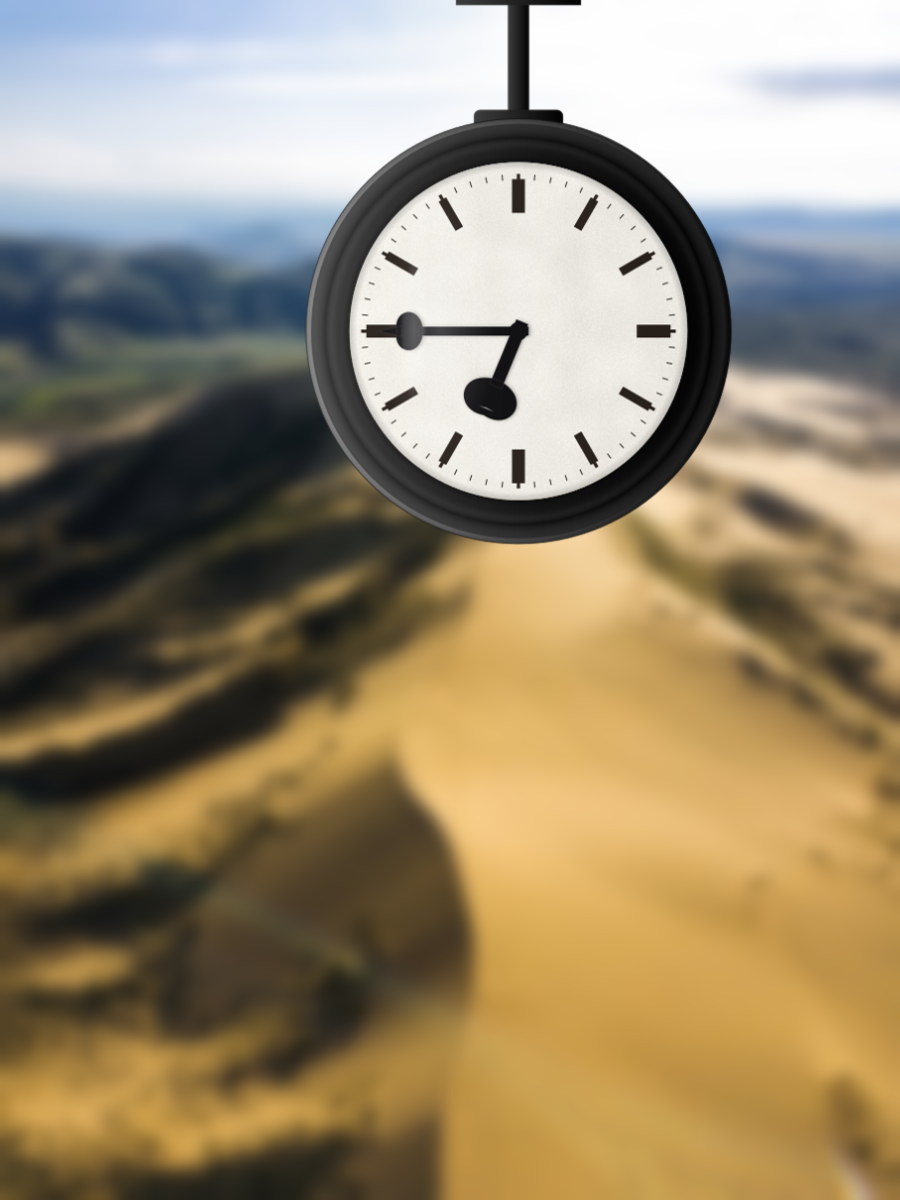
6 h 45 min
